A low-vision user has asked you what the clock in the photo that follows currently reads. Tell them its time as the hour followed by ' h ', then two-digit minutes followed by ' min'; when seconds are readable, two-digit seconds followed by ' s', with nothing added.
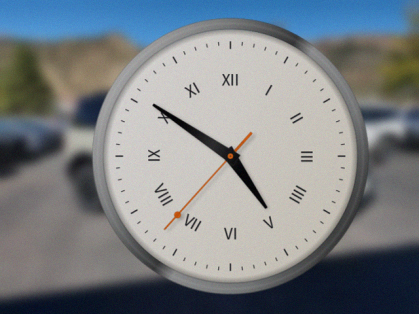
4 h 50 min 37 s
